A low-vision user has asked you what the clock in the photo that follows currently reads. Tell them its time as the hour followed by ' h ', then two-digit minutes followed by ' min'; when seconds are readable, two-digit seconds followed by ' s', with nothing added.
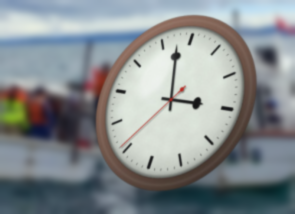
2 h 57 min 36 s
